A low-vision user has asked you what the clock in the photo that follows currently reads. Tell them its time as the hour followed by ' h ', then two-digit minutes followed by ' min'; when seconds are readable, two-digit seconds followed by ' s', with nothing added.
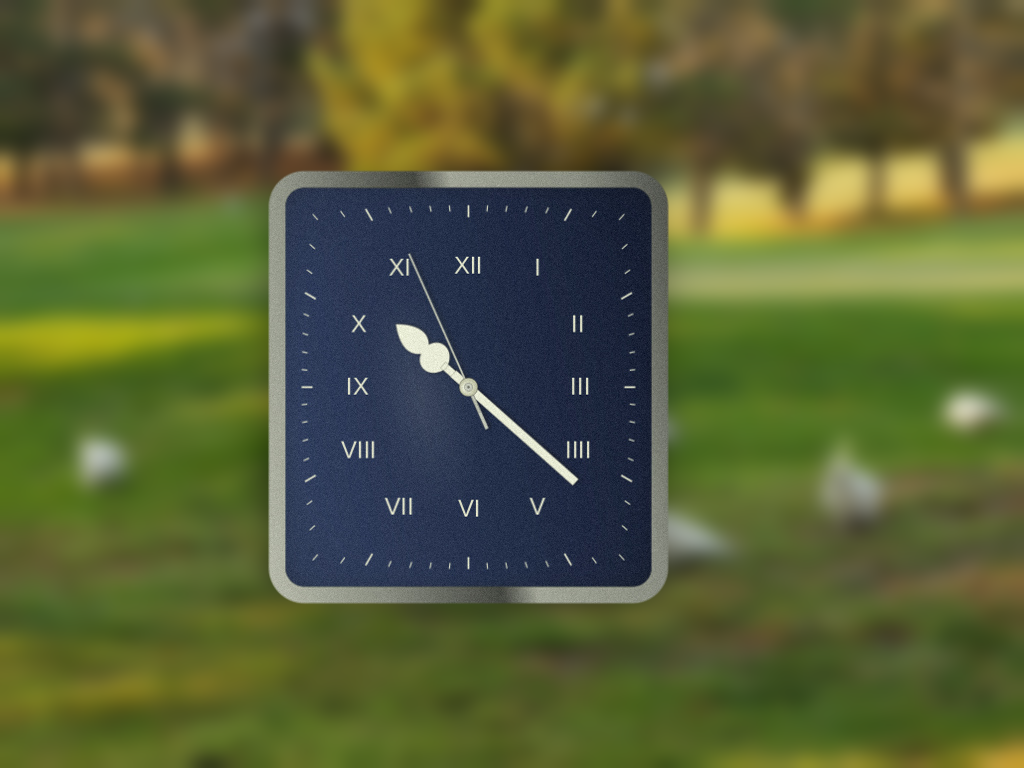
10 h 21 min 56 s
